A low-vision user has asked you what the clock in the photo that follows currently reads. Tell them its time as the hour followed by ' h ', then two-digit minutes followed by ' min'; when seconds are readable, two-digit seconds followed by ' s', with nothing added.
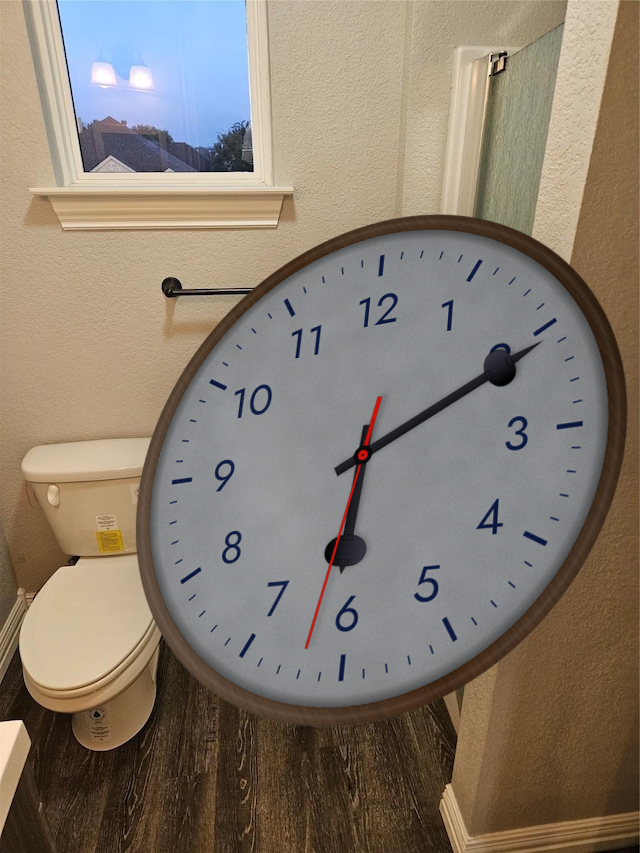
6 h 10 min 32 s
